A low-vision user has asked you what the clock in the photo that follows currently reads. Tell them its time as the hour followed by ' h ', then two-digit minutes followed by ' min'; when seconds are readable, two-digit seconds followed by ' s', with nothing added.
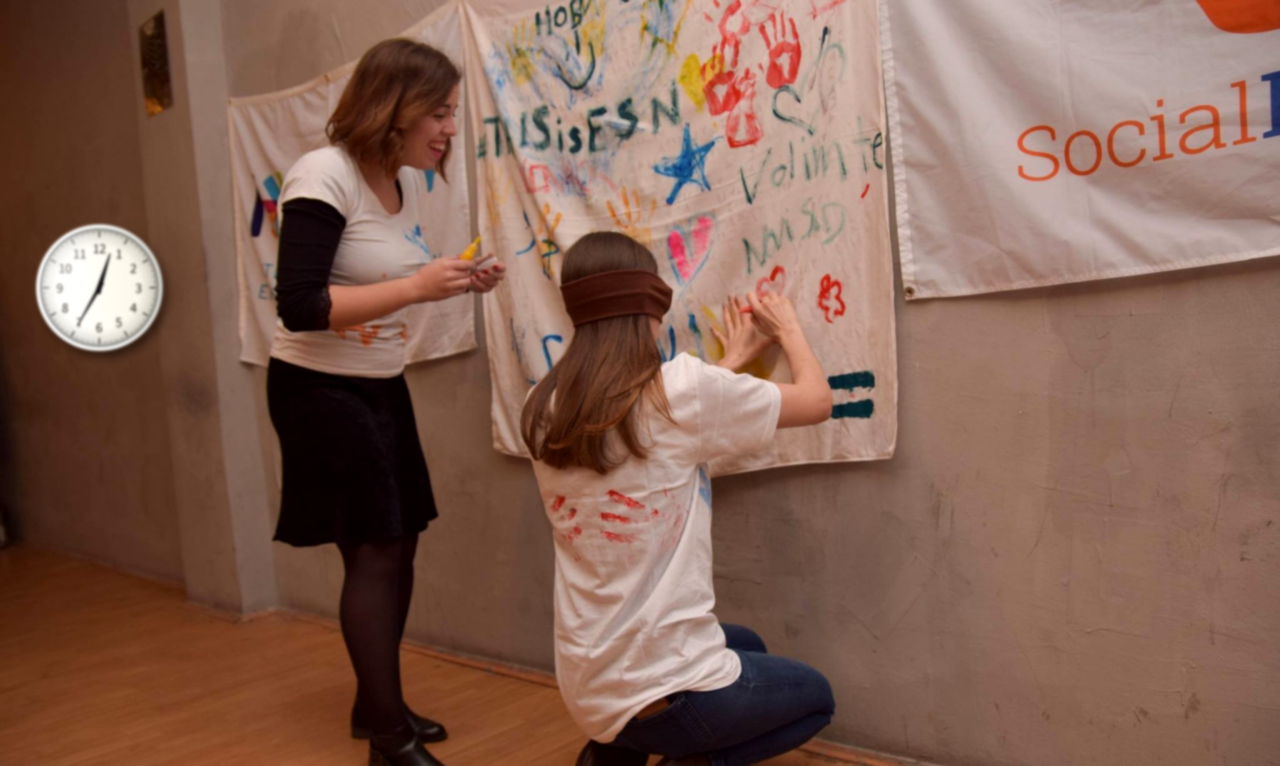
12 h 35 min
